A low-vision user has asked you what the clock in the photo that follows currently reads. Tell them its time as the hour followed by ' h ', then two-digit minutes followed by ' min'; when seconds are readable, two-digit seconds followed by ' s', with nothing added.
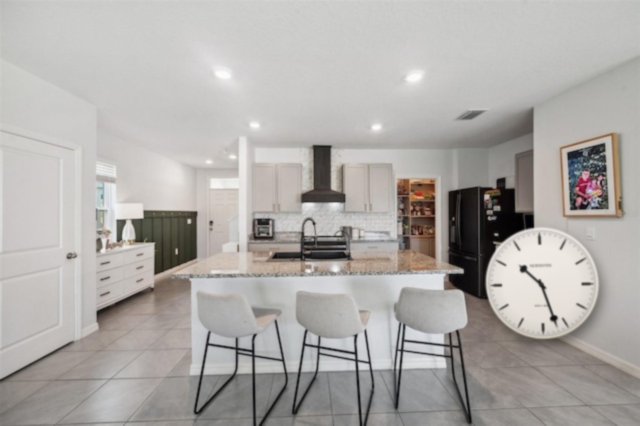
10 h 27 min
